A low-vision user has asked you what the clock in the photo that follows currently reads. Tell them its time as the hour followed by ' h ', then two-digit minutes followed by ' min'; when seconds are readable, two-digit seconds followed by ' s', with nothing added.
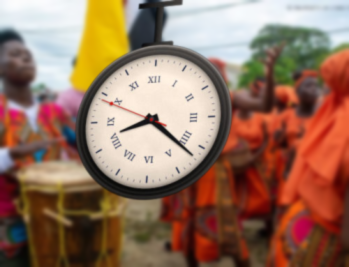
8 h 21 min 49 s
